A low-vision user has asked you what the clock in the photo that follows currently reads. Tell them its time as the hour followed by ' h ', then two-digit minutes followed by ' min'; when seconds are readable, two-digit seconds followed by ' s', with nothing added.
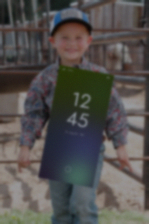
12 h 45 min
